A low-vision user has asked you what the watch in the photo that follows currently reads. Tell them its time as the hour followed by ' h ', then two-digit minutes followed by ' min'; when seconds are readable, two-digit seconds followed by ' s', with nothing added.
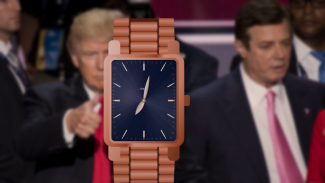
7 h 02 min
